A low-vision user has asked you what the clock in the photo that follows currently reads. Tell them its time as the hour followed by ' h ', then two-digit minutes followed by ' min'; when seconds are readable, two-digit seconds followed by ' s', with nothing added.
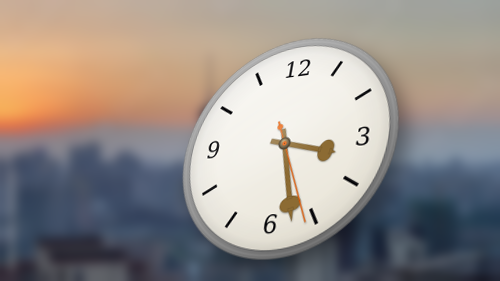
3 h 27 min 26 s
